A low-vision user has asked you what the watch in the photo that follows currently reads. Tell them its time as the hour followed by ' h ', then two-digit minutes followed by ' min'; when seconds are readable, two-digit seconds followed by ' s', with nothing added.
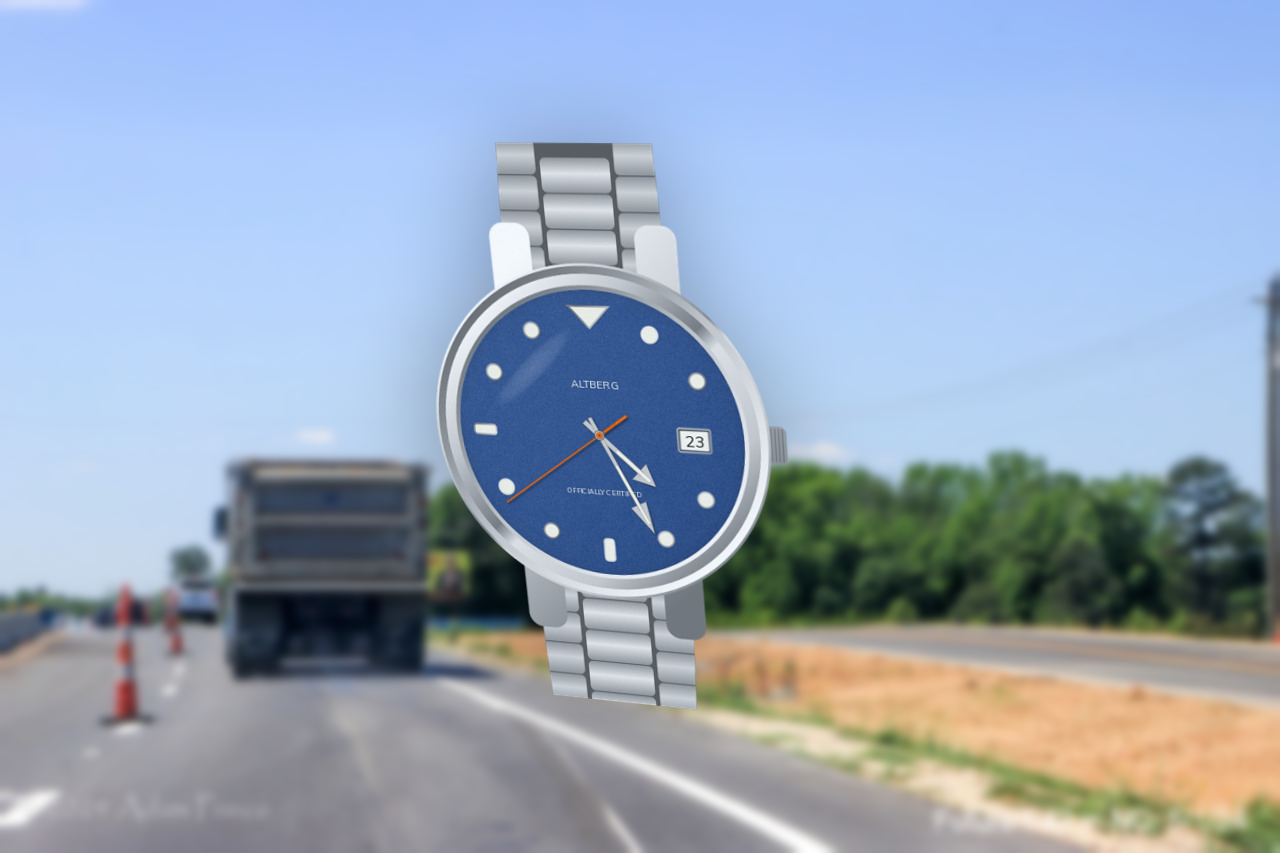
4 h 25 min 39 s
